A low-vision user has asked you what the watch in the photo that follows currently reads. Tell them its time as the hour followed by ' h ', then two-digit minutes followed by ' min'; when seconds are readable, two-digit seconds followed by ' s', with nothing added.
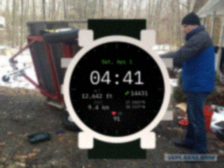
4 h 41 min
